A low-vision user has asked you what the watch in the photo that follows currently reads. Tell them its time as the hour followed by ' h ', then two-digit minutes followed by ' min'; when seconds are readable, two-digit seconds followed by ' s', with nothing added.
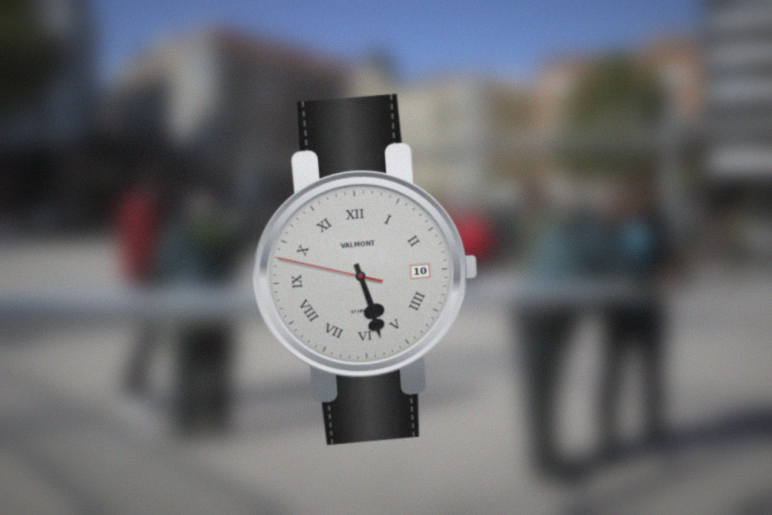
5 h 27 min 48 s
